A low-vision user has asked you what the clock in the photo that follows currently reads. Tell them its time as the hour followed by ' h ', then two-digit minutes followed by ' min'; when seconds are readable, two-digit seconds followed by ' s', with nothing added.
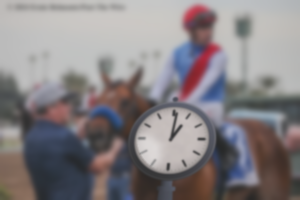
1 h 01 min
